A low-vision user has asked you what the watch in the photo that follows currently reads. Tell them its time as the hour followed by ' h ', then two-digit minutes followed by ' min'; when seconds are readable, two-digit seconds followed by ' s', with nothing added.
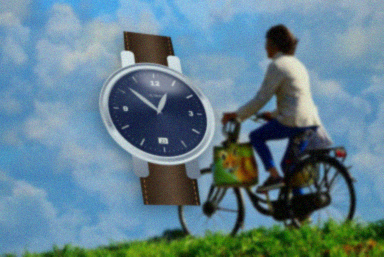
12 h 52 min
